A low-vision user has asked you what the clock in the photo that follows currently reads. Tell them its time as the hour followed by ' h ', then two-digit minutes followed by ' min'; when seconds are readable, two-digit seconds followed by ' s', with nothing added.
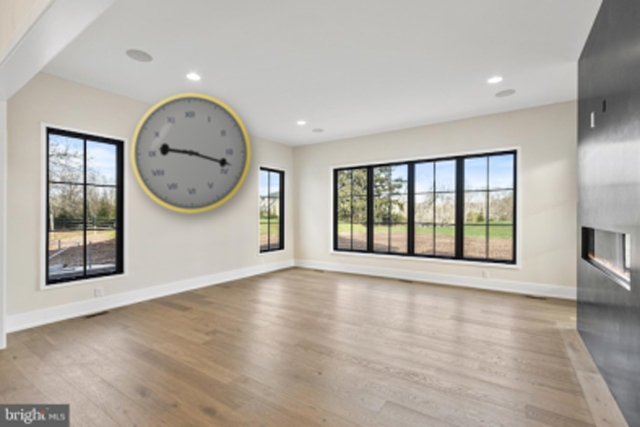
9 h 18 min
